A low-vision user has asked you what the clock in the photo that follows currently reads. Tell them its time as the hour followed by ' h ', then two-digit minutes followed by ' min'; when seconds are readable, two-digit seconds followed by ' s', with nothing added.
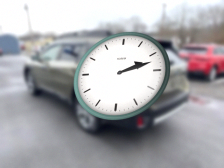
2 h 12 min
